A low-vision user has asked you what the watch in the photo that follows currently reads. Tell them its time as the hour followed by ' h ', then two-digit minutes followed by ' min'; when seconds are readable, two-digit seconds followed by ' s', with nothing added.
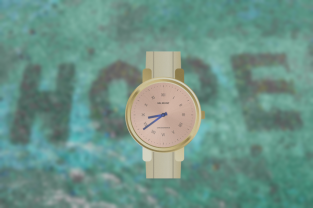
8 h 39 min
